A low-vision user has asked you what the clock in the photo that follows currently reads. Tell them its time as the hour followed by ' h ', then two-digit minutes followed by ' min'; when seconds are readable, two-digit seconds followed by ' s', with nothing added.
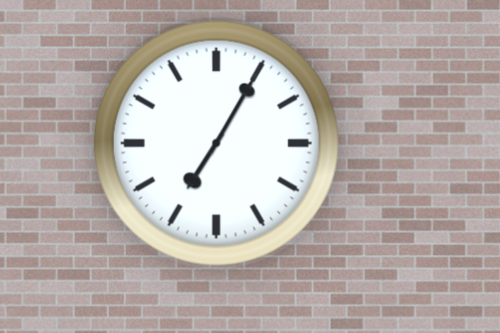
7 h 05 min
